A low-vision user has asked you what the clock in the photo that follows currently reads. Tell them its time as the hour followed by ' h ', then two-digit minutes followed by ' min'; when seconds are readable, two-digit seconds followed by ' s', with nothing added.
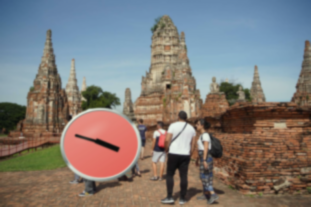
3 h 48 min
